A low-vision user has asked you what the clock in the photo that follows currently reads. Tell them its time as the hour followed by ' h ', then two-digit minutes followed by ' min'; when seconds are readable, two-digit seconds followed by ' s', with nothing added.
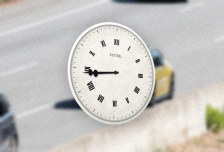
8 h 44 min
